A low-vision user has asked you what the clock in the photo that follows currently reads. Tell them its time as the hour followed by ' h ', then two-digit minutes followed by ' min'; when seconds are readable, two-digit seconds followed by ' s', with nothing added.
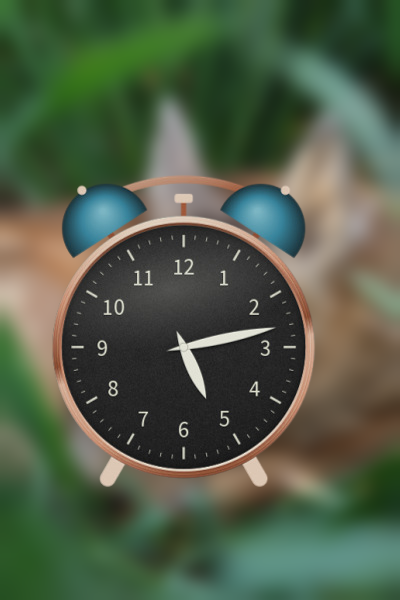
5 h 13 min
